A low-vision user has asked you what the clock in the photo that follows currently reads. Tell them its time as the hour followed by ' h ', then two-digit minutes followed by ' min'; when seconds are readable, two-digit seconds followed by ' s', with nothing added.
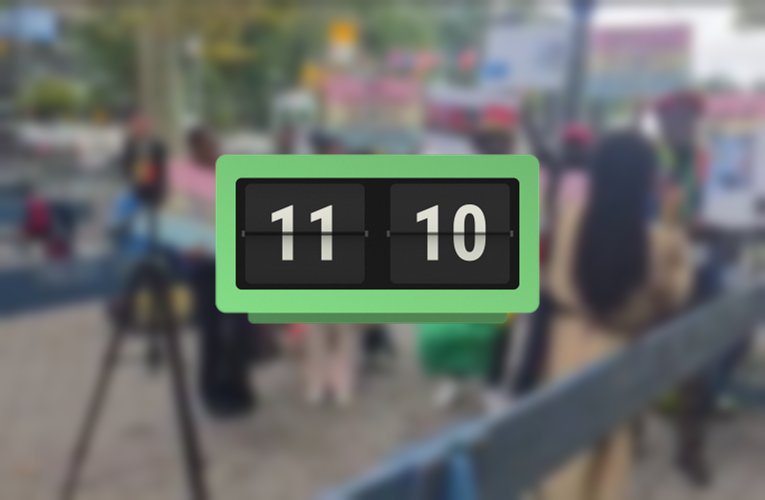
11 h 10 min
